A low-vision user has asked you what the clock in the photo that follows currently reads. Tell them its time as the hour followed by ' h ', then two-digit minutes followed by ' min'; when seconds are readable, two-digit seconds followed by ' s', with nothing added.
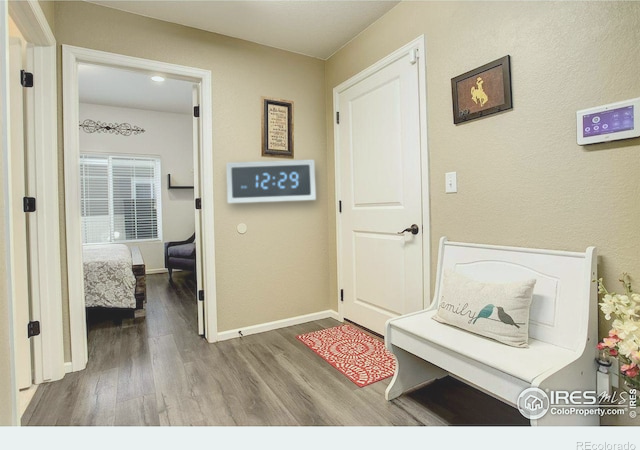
12 h 29 min
